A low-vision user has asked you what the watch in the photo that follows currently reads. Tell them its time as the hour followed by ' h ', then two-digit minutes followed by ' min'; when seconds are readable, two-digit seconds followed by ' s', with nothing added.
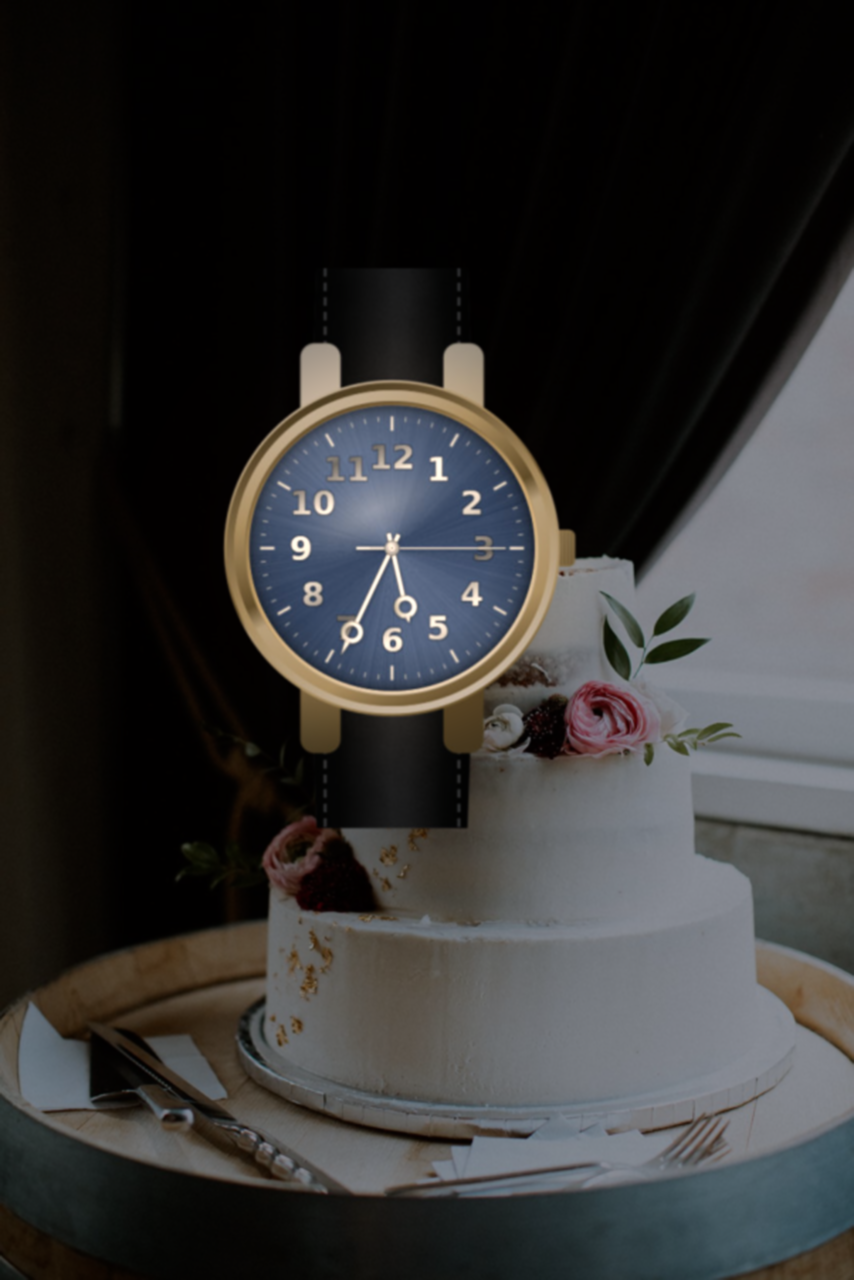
5 h 34 min 15 s
